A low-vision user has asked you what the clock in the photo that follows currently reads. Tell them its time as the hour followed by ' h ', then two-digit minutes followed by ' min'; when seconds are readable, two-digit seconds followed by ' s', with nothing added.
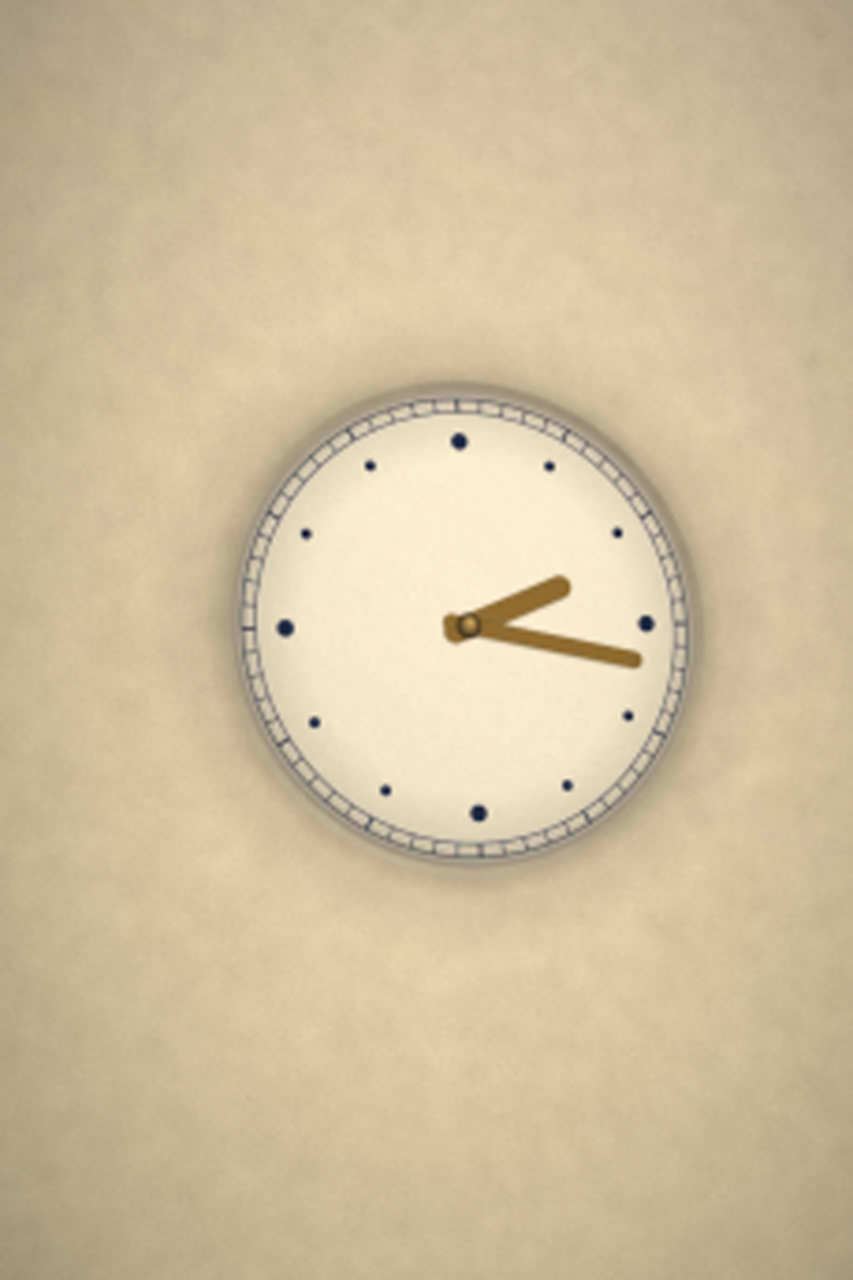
2 h 17 min
